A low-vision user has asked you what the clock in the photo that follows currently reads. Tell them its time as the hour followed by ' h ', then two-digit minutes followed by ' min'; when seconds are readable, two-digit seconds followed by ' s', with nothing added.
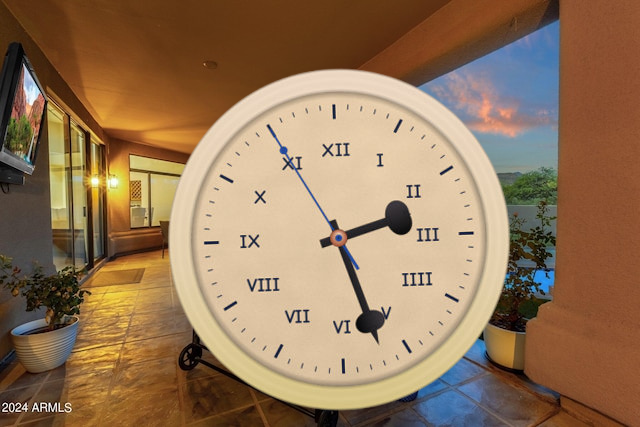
2 h 26 min 55 s
